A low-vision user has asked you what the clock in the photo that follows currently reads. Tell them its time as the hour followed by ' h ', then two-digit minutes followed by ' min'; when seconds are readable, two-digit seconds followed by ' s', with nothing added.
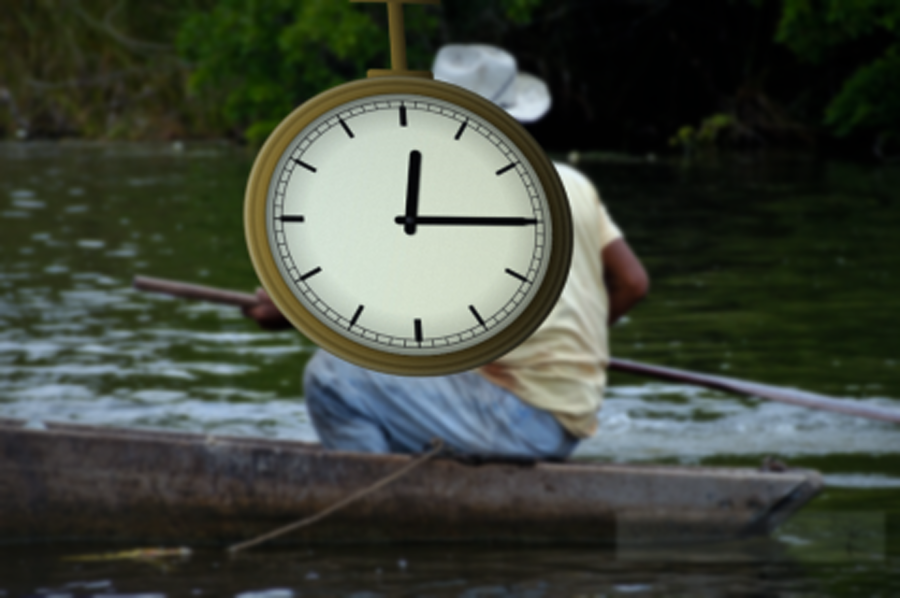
12 h 15 min
